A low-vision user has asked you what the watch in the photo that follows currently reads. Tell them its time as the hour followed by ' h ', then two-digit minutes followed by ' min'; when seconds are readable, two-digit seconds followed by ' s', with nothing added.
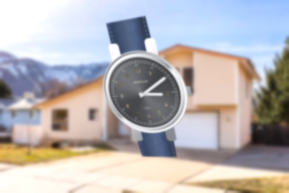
3 h 10 min
